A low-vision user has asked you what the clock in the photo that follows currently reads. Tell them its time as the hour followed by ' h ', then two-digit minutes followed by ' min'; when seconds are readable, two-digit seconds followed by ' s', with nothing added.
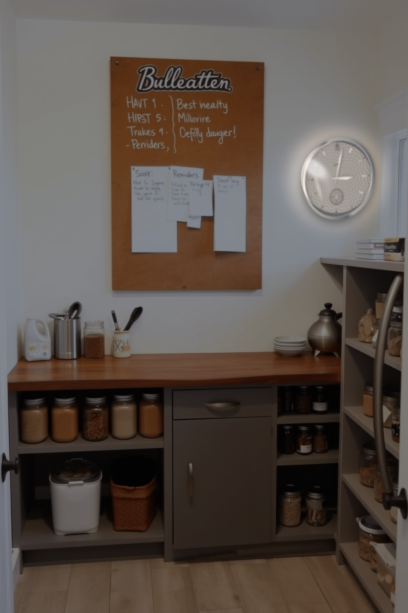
3 h 02 min
